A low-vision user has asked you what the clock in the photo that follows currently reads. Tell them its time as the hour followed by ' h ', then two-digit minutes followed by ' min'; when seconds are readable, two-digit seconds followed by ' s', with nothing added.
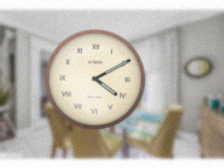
4 h 10 min
